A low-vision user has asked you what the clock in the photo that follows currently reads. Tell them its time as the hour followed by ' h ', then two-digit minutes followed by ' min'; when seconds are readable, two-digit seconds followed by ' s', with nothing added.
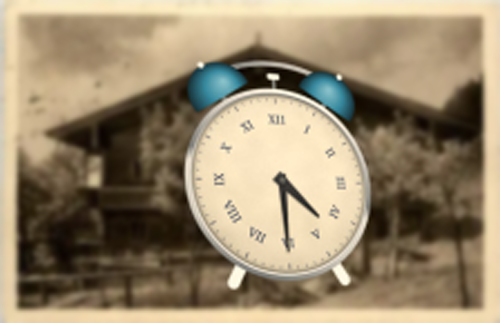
4 h 30 min
